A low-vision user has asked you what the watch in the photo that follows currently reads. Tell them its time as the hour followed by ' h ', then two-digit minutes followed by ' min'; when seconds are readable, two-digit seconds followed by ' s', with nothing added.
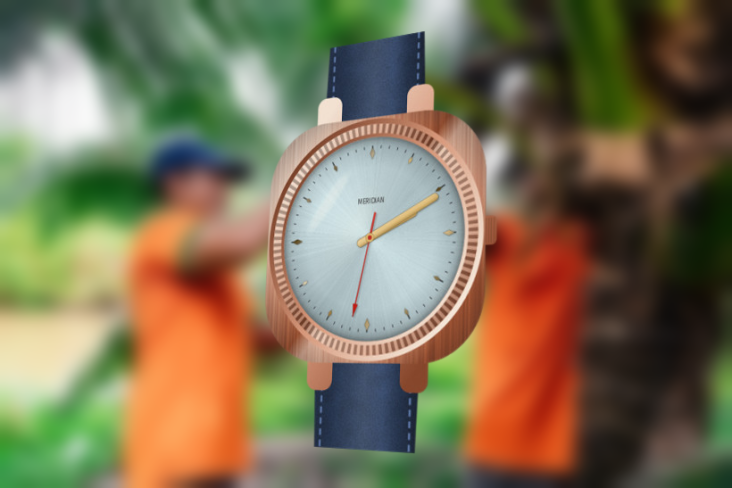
2 h 10 min 32 s
